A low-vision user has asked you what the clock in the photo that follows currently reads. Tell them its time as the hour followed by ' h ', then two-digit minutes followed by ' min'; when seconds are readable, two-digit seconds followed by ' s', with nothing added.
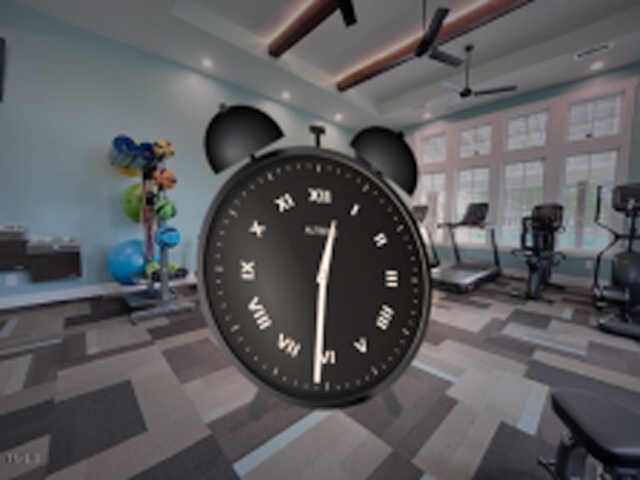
12 h 31 min
